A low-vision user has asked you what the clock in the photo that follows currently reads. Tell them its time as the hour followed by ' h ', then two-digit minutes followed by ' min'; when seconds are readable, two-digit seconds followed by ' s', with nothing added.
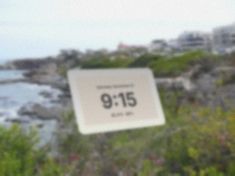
9 h 15 min
